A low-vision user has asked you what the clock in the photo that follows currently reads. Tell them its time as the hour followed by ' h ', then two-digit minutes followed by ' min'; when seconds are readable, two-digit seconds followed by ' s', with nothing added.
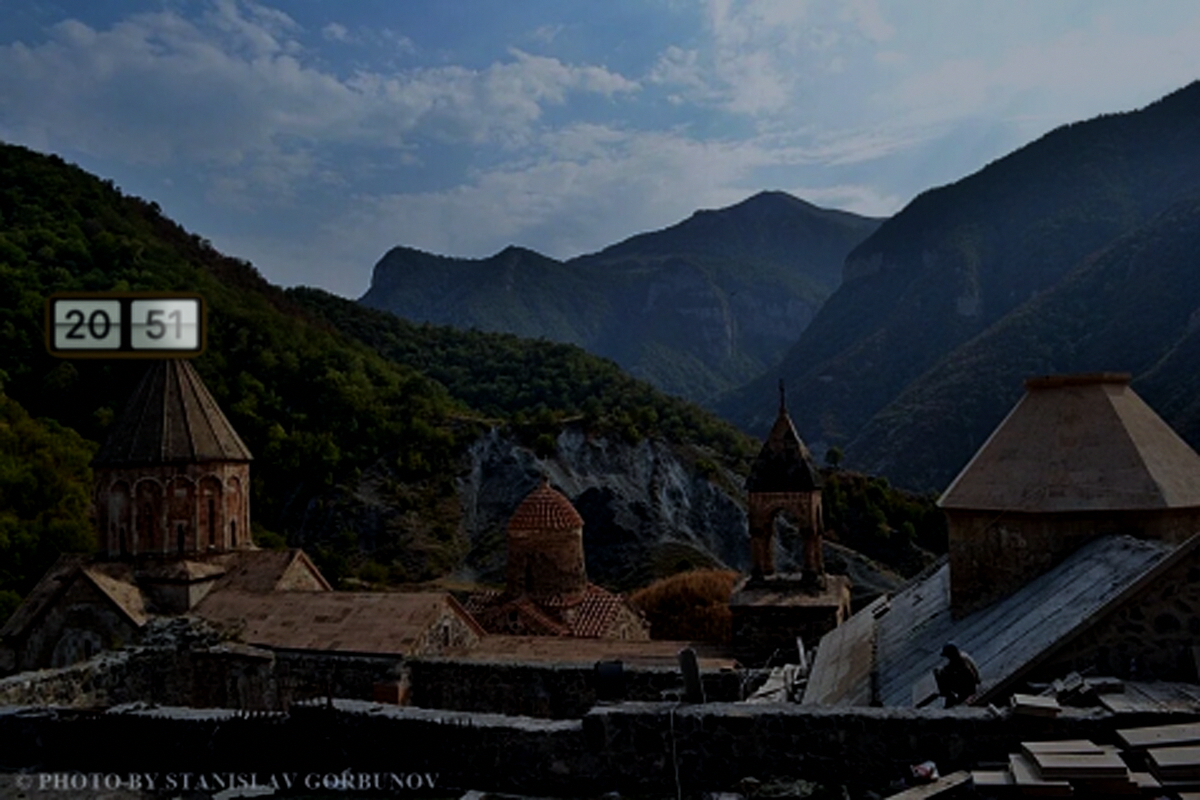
20 h 51 min
